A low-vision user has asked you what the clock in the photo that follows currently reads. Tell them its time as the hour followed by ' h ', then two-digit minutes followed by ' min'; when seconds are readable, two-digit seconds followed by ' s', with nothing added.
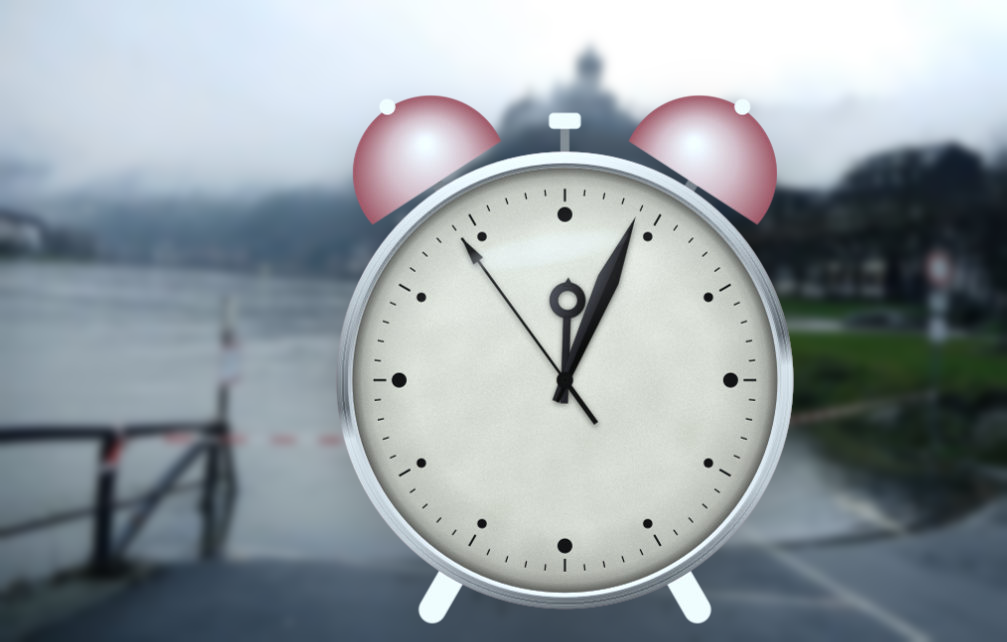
12 h 03 min 54 s
